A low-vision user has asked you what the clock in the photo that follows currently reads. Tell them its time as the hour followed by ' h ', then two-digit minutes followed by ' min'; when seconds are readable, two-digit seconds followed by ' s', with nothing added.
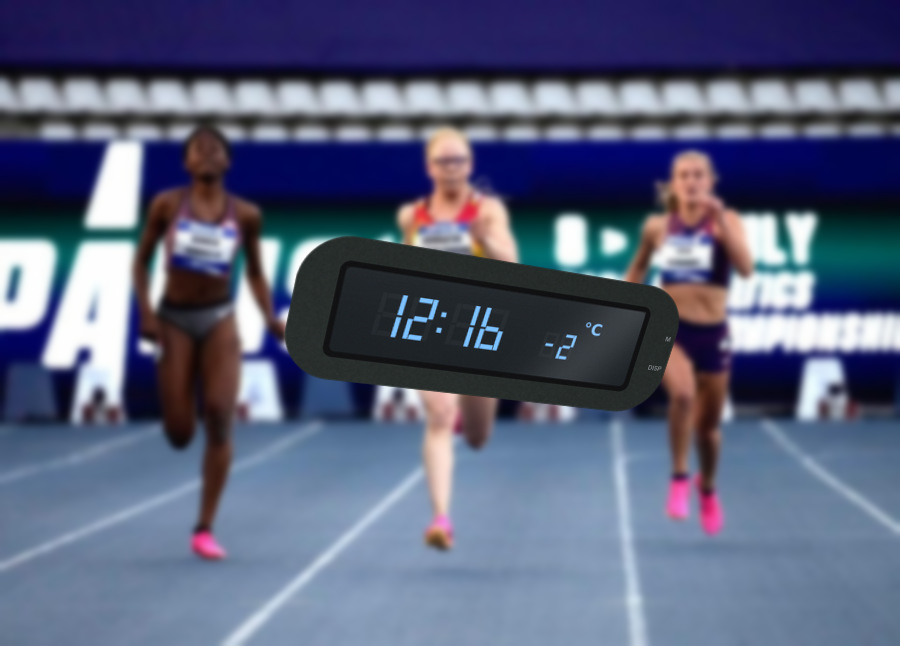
12 h 16 min
